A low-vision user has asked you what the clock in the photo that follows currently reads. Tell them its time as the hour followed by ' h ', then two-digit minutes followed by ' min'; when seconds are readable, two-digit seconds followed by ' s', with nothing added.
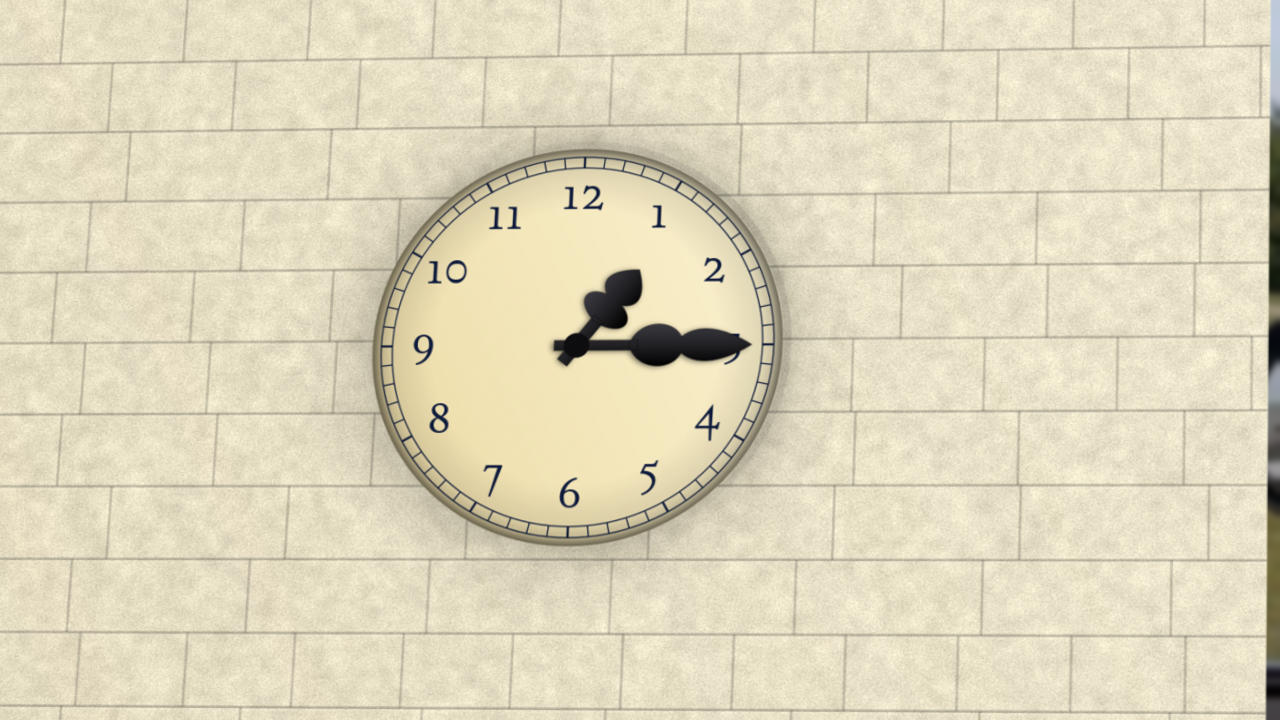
1 h 15 min
